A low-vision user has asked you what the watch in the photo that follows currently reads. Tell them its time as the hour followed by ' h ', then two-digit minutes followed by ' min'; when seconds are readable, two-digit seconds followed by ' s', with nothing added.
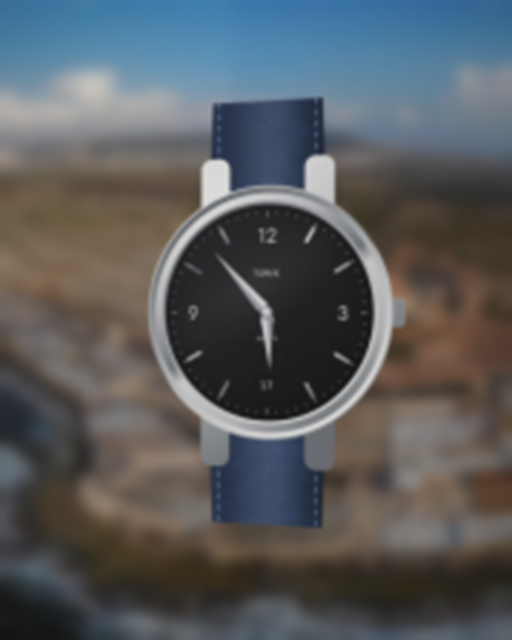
5 h 53 min
